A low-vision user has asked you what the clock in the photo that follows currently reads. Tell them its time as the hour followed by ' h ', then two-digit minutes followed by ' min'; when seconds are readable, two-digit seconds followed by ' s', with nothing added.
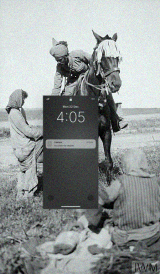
4 h 05 min
